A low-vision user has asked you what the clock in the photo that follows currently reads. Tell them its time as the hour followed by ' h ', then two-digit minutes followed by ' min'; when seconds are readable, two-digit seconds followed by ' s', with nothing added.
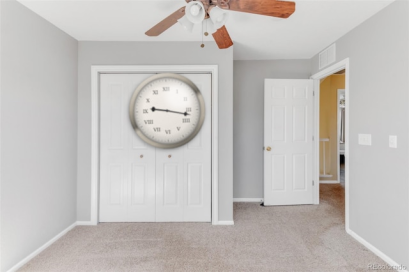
9 h 17 min
